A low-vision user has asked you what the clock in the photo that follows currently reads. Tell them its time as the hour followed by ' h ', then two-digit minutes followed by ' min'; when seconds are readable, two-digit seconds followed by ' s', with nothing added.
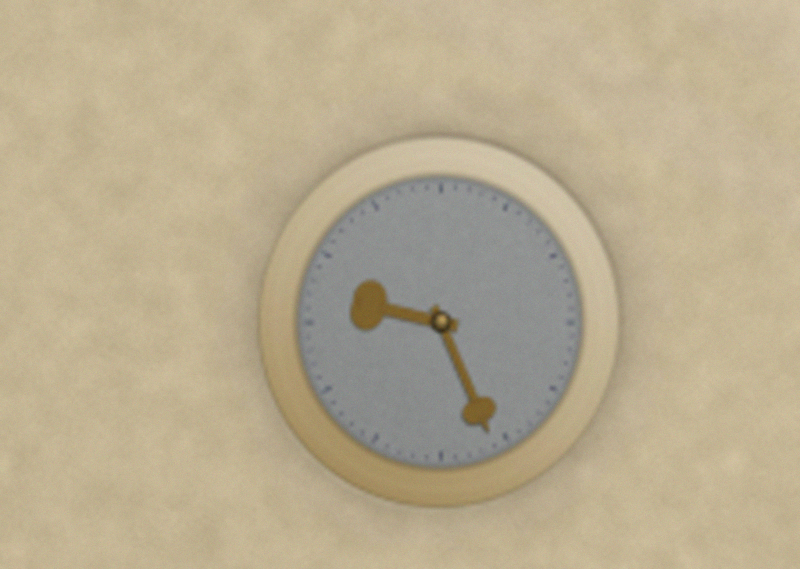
9 h 26 min
